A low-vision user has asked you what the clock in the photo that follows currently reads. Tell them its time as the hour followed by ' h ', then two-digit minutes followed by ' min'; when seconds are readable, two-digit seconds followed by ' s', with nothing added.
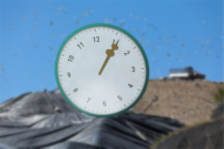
1 h 06 min
